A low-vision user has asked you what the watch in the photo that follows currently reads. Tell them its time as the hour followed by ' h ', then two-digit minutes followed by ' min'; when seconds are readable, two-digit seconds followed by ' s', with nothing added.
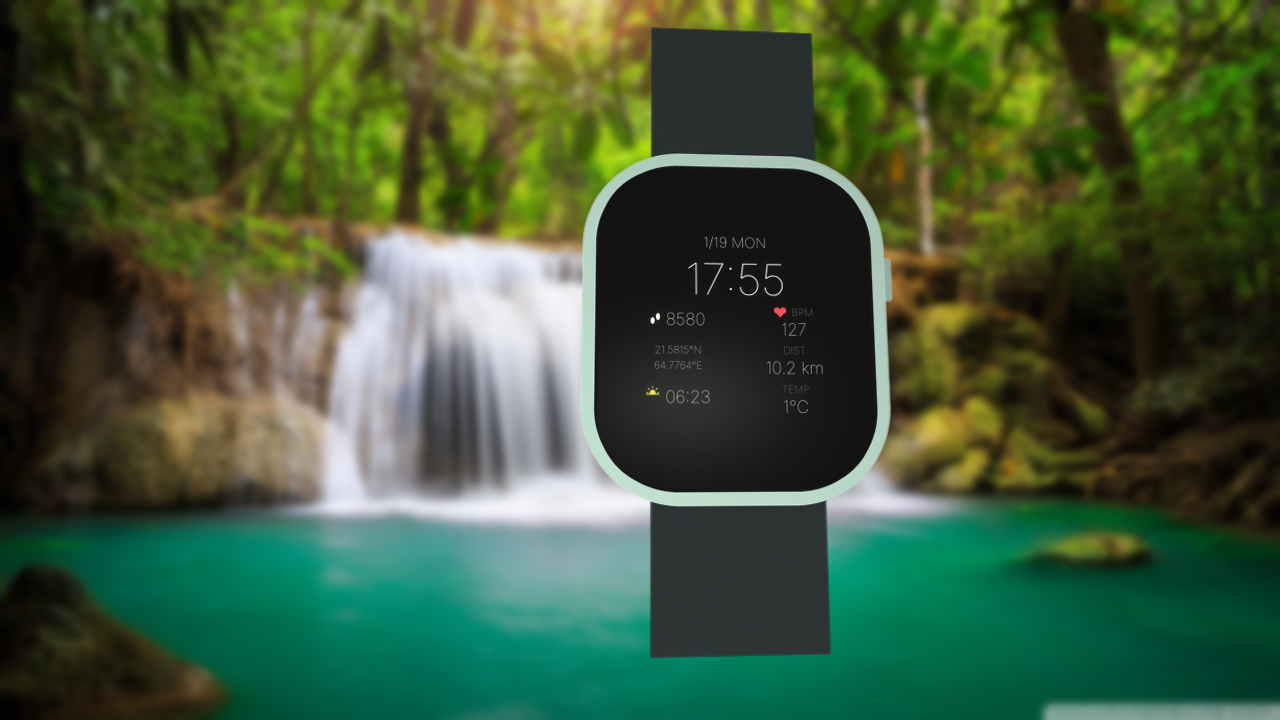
17 h 55 min
